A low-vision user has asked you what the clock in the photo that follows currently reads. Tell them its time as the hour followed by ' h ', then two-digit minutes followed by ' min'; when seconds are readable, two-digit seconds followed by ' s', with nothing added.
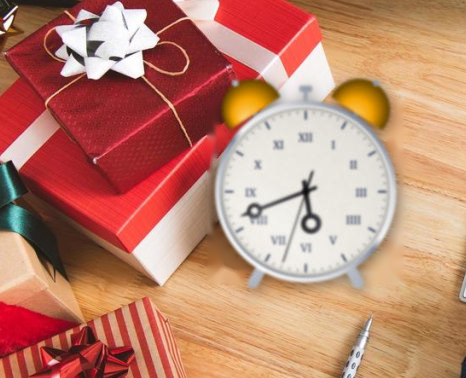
5 h 41 min 33 s
